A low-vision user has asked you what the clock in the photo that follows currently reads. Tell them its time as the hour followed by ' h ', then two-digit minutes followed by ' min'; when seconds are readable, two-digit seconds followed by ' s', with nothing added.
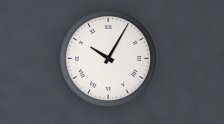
10 h 05 min
